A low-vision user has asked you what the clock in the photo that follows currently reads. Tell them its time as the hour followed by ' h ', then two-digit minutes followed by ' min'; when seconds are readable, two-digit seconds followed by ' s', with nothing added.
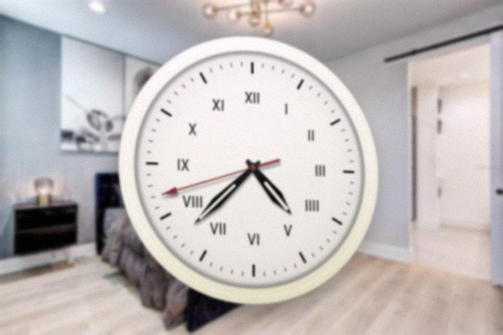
4 h 37 min 42 s
